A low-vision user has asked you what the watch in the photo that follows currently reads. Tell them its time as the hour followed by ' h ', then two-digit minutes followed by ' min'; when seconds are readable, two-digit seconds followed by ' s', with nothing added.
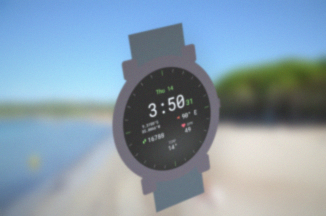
3 h 50 min
